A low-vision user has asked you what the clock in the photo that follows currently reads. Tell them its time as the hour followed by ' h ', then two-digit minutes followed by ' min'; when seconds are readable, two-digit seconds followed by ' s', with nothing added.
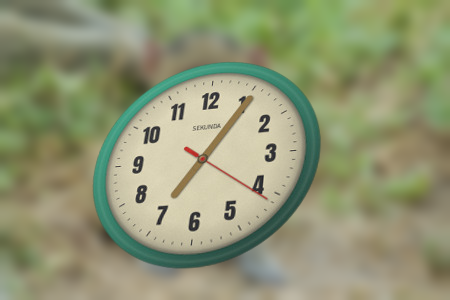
7 h 05 min 21 s
